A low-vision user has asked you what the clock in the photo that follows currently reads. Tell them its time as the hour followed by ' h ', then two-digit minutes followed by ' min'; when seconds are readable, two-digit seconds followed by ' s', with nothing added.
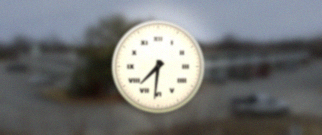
7 h 31 min
